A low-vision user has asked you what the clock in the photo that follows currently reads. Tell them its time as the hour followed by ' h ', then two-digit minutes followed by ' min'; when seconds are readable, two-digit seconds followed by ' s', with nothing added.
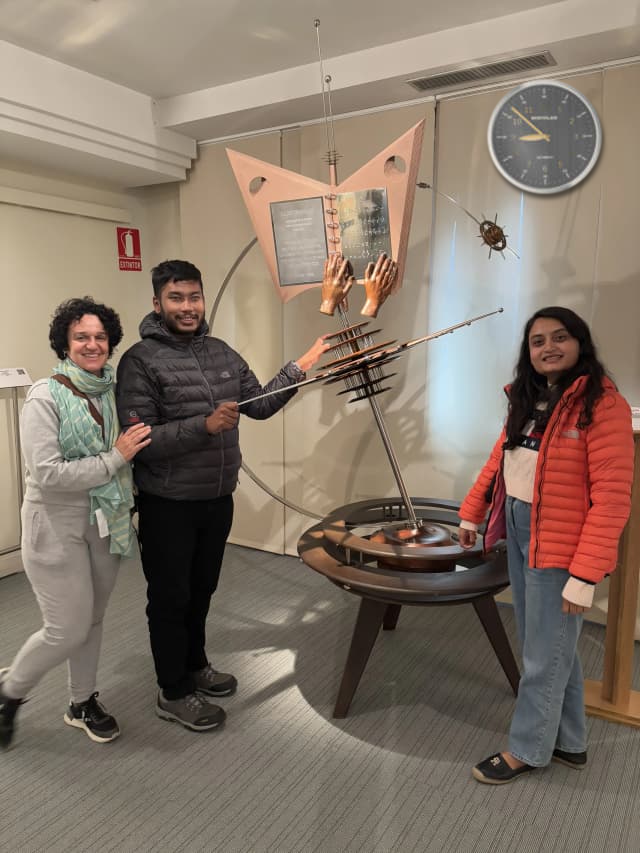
8 h 52 min
